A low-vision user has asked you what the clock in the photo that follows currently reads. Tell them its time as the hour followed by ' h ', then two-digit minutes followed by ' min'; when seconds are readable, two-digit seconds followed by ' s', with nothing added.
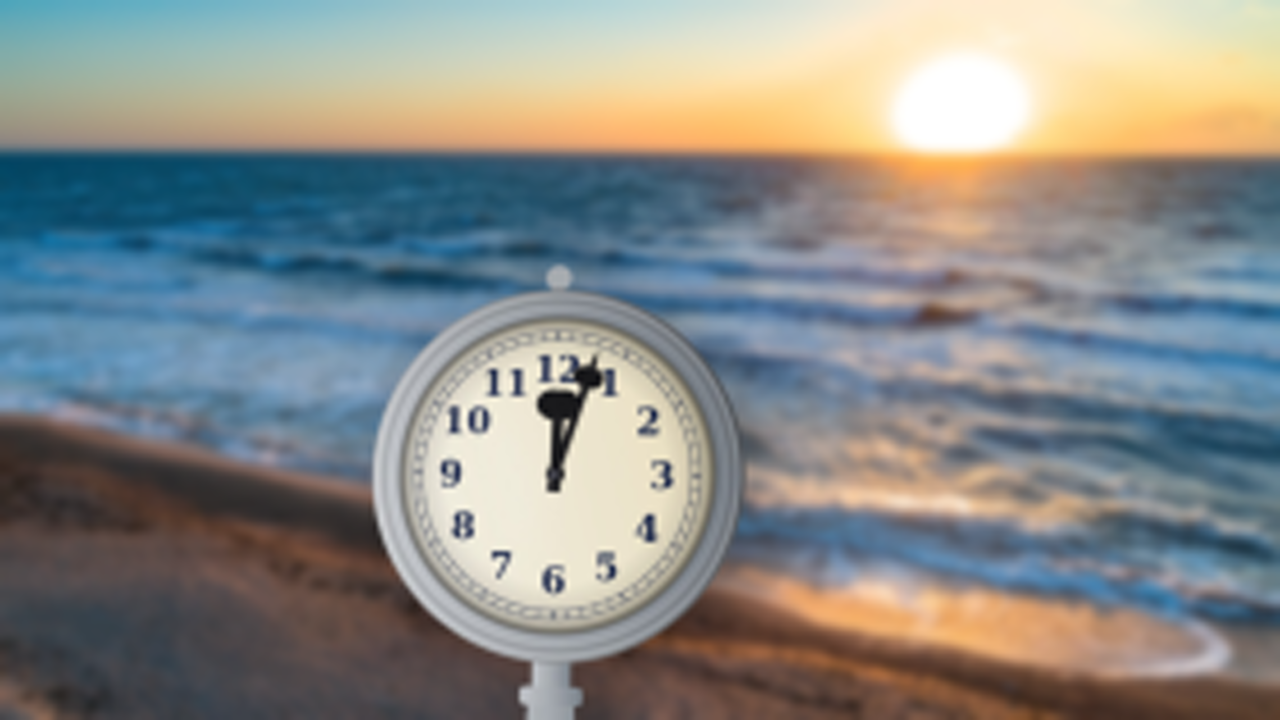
12 h 03 min
